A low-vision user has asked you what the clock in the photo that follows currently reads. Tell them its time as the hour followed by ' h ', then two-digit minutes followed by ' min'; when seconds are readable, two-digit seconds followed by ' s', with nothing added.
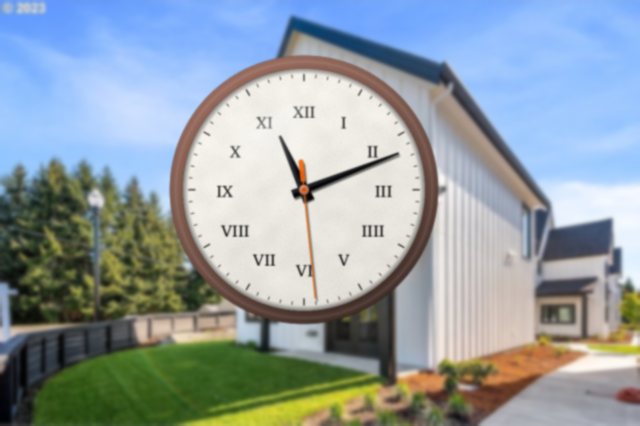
11 h 11 min 29 s
